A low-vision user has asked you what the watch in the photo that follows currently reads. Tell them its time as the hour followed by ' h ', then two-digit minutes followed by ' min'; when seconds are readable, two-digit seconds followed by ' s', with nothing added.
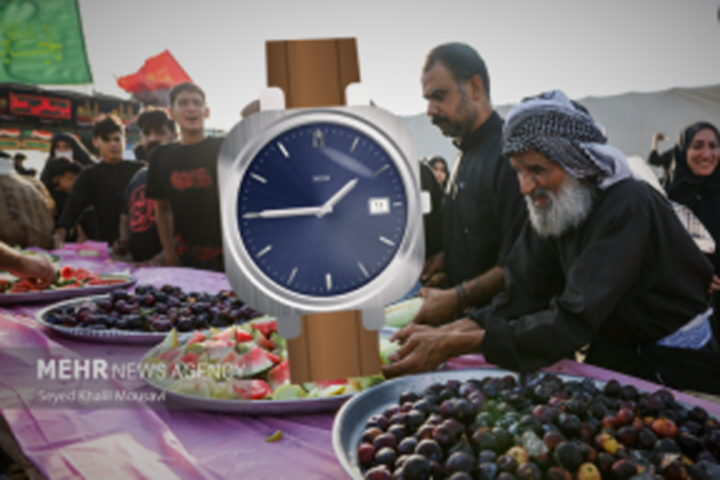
1 h 45 min
